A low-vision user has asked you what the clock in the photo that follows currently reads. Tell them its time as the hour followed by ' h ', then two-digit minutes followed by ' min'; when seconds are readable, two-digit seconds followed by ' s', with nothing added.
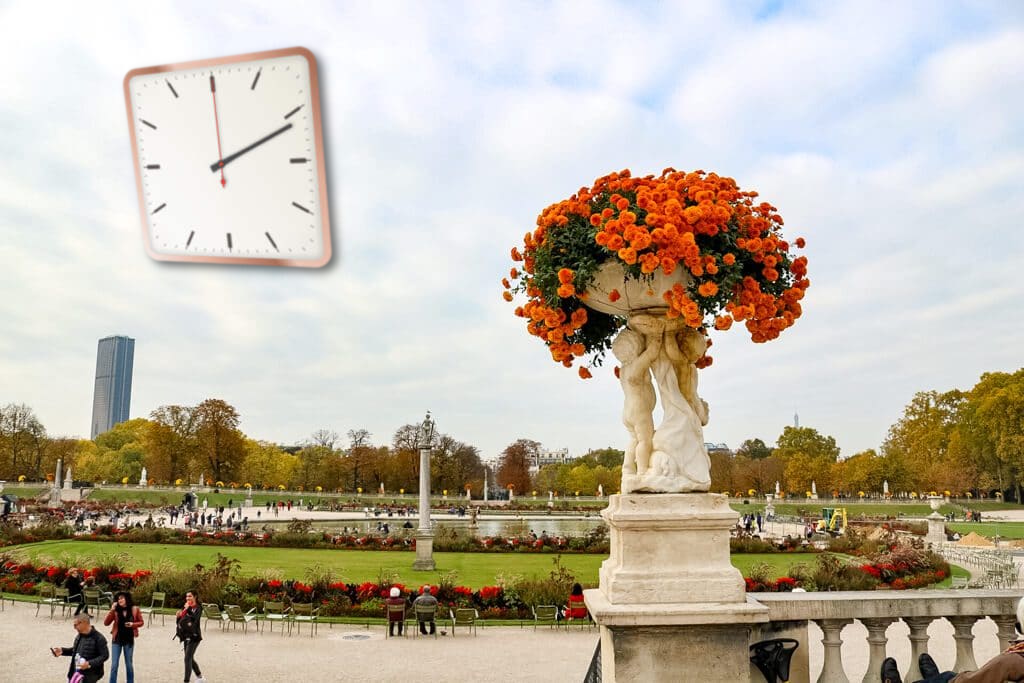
2 h 11 min 00 s
